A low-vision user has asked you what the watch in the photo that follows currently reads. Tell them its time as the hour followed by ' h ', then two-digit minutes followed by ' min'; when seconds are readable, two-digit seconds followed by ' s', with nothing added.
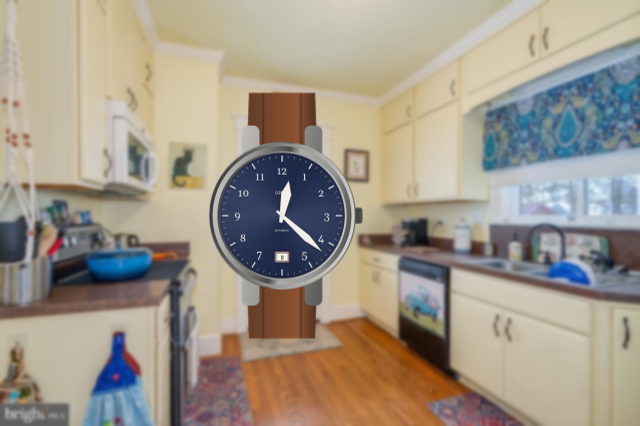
12 h 22 min
